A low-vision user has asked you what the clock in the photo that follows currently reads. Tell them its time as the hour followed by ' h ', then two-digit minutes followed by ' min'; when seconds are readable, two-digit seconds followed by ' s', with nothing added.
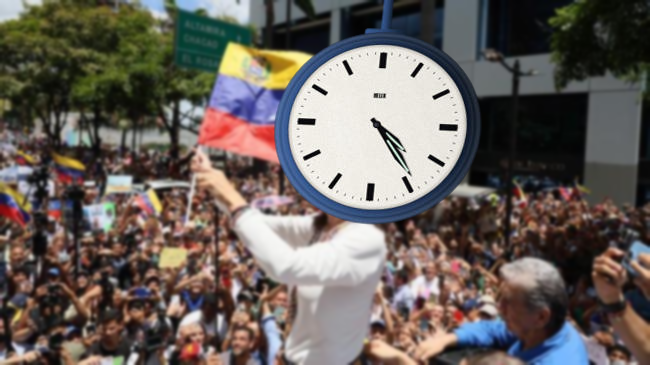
4 h 24 min
